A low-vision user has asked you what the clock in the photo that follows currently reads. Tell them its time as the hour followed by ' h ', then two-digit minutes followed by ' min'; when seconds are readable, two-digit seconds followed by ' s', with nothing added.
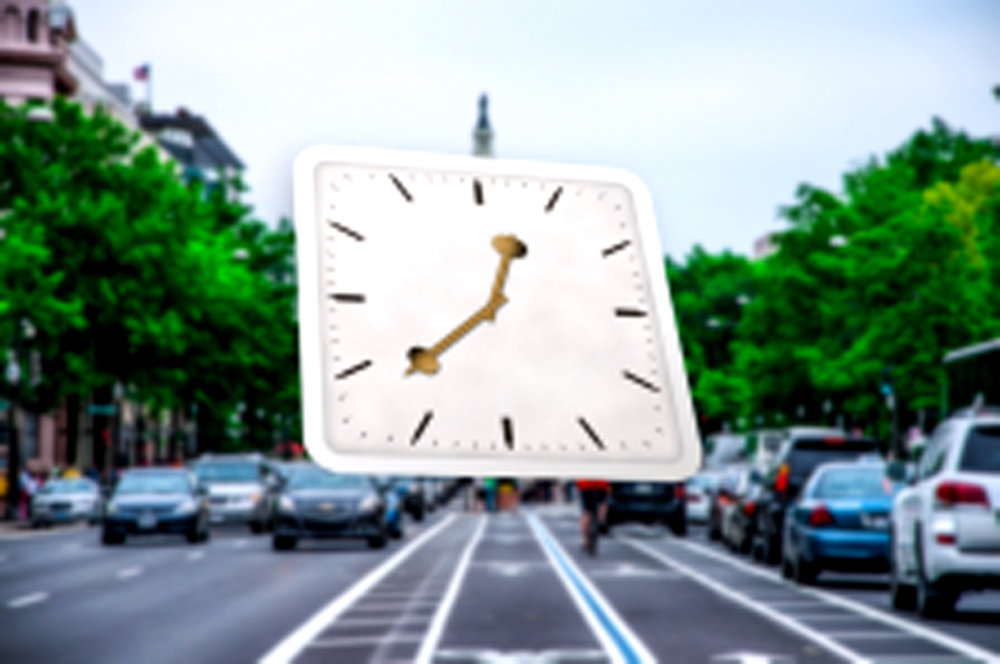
12 h 38 min
